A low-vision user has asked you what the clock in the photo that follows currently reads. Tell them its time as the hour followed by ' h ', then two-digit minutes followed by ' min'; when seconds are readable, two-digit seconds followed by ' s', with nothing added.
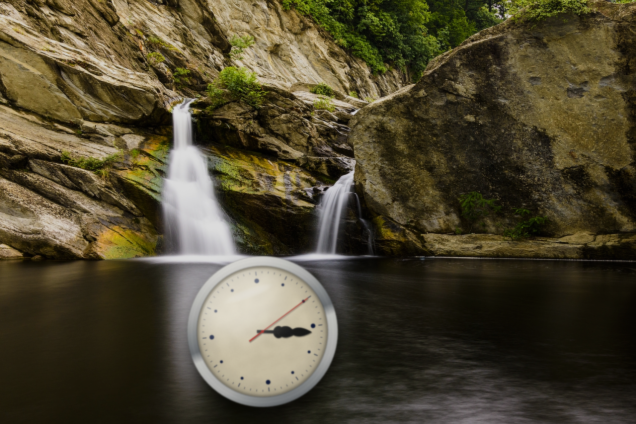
3 h 16 min 10 s
